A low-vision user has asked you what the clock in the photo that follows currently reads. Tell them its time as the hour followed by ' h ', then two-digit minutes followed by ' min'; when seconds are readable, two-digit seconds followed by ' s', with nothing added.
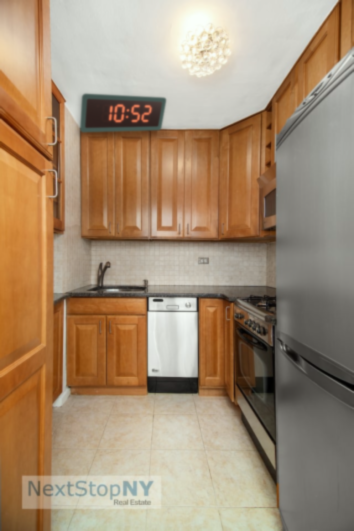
10 h 52 min
